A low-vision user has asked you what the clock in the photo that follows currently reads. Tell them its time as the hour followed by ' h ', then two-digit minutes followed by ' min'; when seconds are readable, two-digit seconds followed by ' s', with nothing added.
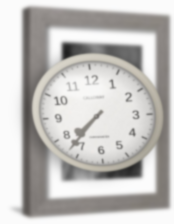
7 h 37 min
